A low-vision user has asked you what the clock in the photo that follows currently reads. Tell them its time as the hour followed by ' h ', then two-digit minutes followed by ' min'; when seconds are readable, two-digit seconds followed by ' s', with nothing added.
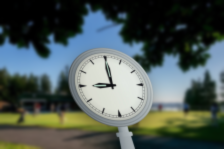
9 h 00 min
